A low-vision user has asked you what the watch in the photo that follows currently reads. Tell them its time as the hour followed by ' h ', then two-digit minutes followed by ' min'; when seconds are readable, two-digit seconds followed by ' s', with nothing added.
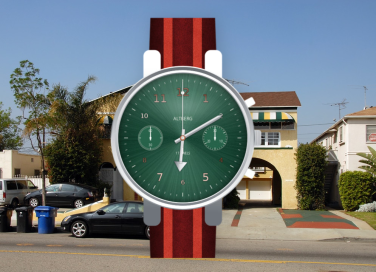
6 h 10 min
